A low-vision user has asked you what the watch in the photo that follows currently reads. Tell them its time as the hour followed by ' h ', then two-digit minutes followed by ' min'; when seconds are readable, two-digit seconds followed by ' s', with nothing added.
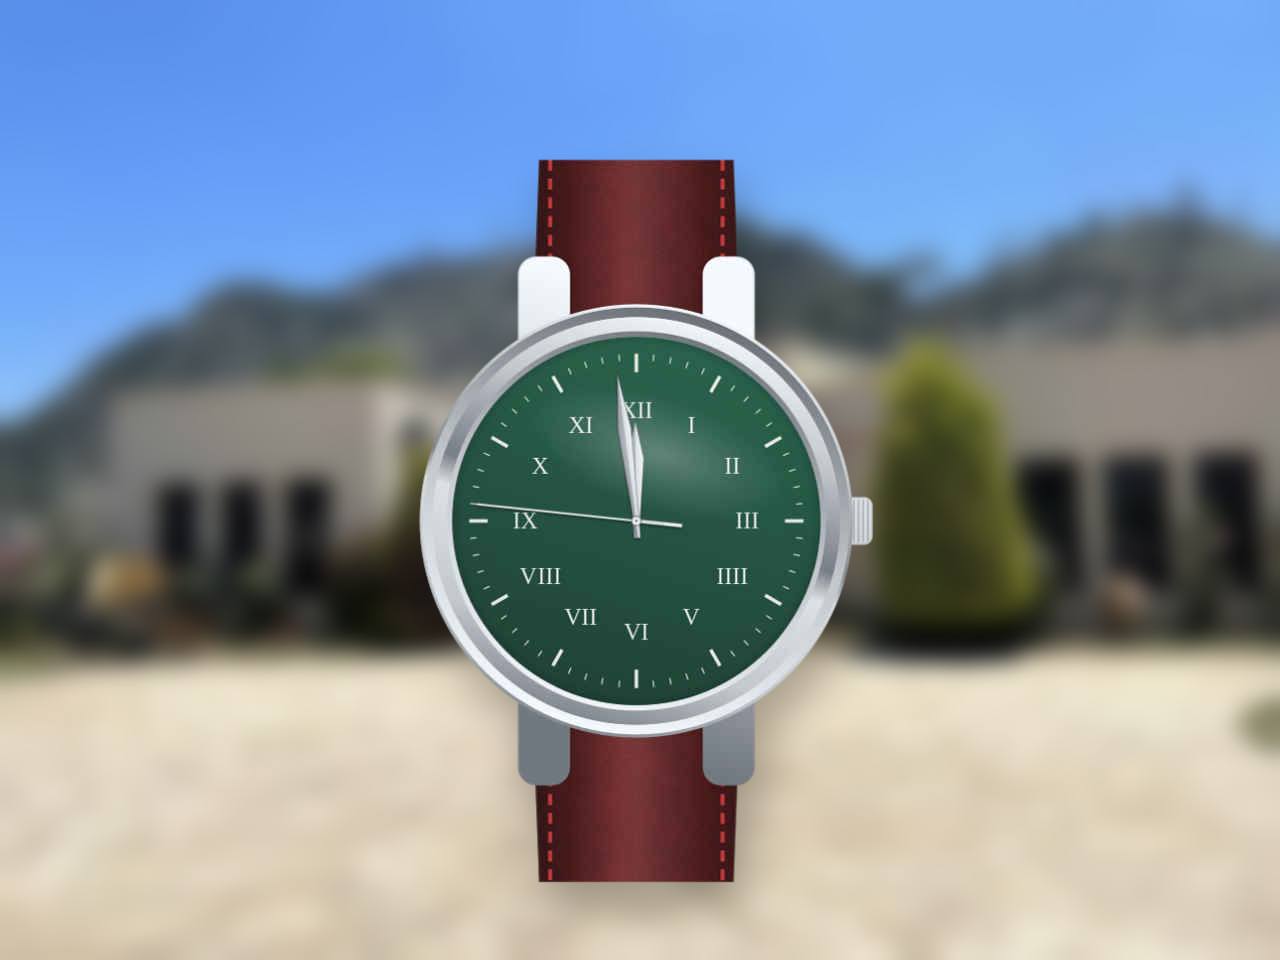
11 h 58 min 46 s
